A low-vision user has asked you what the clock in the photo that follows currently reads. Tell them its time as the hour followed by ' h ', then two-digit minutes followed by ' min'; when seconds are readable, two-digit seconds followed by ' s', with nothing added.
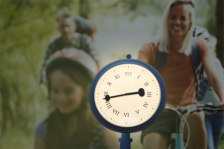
2 h 43 min
